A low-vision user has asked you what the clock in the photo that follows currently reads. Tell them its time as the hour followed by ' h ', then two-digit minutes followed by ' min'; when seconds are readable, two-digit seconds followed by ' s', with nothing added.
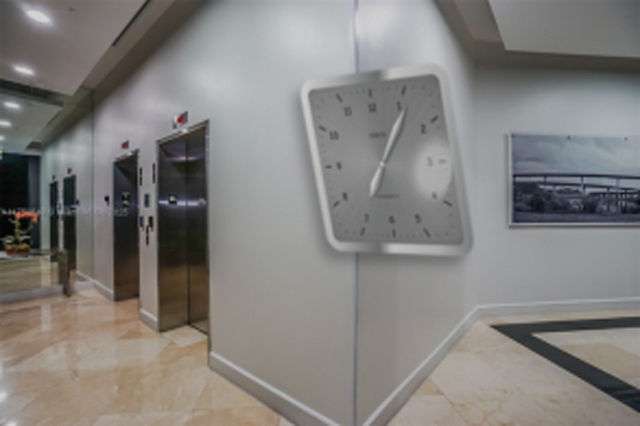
7 h 06 min
